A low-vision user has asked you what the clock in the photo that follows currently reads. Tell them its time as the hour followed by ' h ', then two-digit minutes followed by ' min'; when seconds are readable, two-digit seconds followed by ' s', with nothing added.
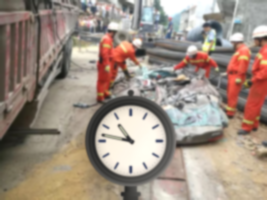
10 h 47 min
